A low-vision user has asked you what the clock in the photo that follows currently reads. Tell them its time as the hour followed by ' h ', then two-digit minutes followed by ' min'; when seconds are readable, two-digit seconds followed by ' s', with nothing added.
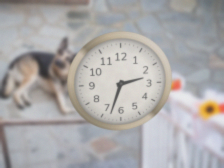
2 h 33 min
